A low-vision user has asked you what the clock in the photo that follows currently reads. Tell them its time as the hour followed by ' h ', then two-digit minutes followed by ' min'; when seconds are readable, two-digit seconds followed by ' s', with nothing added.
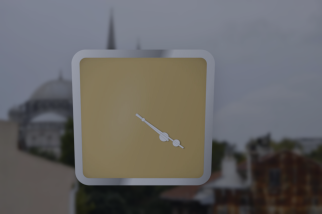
4 h 21 min
